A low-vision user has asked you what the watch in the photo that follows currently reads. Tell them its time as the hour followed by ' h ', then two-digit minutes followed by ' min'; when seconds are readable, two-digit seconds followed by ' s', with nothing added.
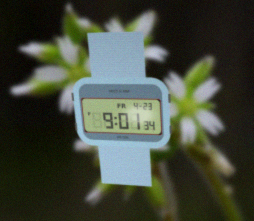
9 h 01 min
